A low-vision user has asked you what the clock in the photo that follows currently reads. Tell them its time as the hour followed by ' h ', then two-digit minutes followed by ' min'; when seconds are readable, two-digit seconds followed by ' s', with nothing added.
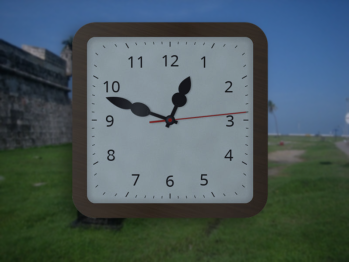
12 h 48 min 14 s
